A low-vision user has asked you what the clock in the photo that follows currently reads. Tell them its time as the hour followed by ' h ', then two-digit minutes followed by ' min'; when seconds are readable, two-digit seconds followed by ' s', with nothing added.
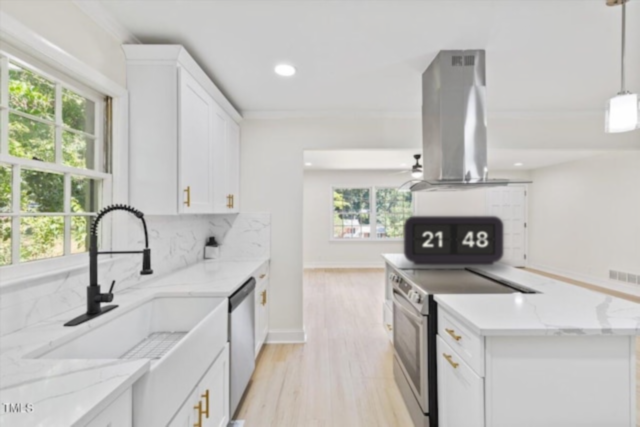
21 h 48 min
